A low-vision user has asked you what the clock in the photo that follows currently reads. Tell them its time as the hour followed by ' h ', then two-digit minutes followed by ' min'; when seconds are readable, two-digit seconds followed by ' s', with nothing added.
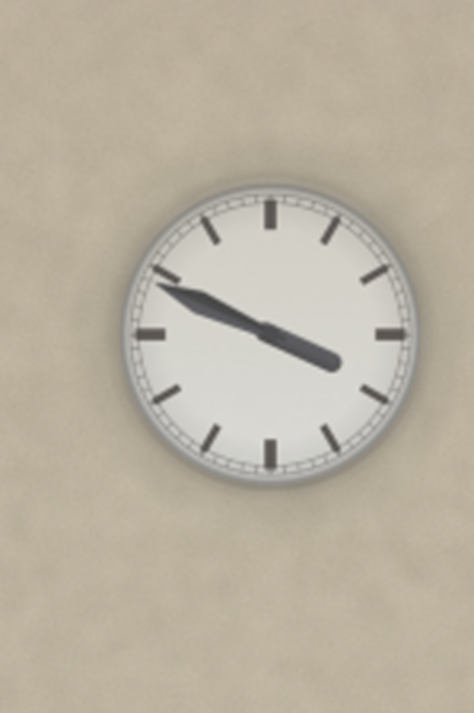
3 h 49 min
